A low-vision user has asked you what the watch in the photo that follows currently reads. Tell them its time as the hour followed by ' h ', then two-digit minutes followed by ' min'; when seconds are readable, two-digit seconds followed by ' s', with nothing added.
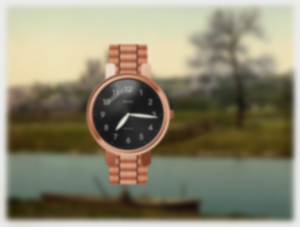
7 h 16 min
